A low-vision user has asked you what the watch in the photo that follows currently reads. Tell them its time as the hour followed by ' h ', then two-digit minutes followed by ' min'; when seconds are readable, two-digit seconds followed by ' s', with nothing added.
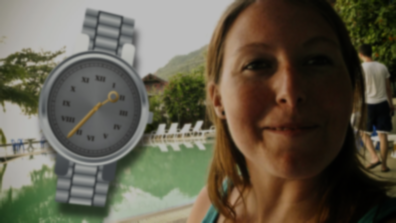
1 h 36 min
